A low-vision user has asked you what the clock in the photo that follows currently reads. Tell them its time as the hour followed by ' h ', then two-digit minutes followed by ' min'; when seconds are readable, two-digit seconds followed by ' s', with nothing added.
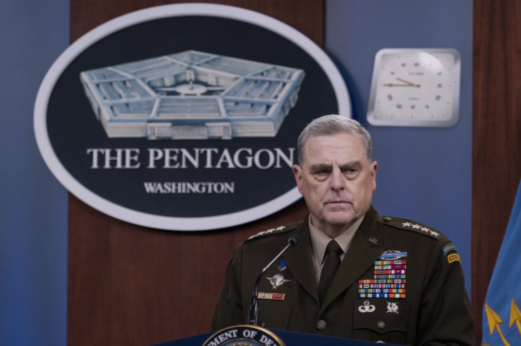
9 h 45 min
